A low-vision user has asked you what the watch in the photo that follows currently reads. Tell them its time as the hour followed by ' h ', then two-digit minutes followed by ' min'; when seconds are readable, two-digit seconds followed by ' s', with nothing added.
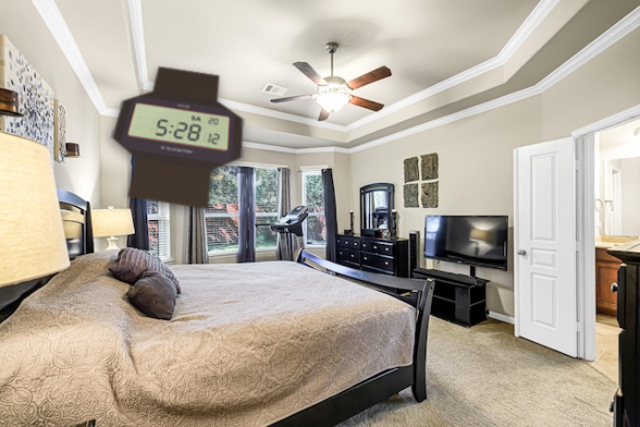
5 h 28 min 12 s
